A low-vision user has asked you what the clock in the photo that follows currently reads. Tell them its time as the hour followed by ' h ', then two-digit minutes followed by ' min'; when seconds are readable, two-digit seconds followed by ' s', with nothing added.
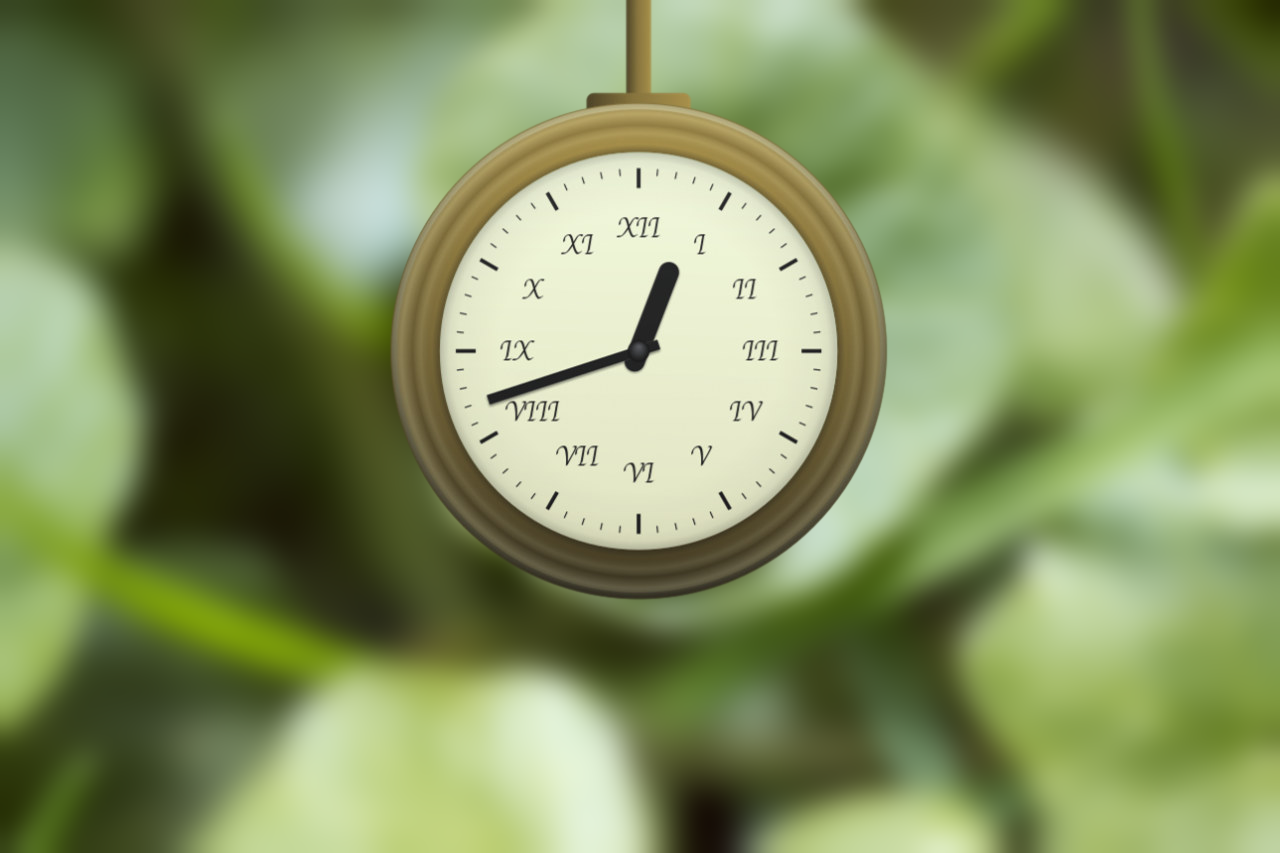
12 h 42 min
